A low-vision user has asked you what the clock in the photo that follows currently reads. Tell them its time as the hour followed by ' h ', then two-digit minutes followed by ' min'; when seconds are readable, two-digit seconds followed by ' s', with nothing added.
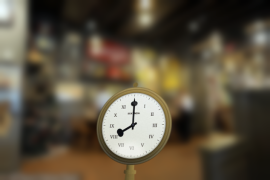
8 h 00 min
